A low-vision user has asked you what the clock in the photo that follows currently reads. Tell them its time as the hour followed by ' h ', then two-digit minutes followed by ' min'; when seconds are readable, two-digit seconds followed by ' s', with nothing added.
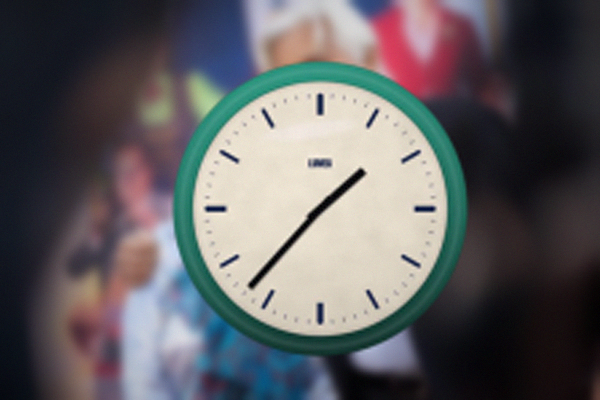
1 h 37 min
